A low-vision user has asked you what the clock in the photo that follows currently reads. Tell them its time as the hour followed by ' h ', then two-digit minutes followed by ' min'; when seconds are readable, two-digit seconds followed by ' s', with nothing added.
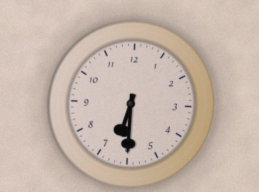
6 h 30 min
